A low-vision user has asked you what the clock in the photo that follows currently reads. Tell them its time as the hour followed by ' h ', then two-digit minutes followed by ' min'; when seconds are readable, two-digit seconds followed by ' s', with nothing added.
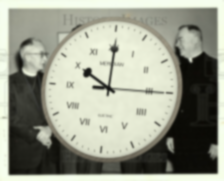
10 h 00 min 15 s
